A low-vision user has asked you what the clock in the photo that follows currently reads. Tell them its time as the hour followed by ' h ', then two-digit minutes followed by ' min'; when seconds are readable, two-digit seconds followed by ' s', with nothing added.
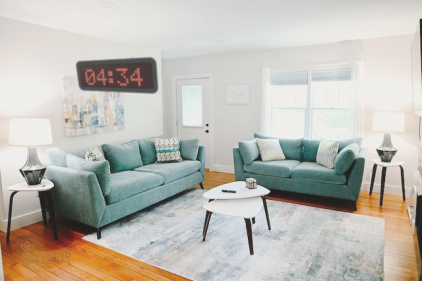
4 h 34 min
